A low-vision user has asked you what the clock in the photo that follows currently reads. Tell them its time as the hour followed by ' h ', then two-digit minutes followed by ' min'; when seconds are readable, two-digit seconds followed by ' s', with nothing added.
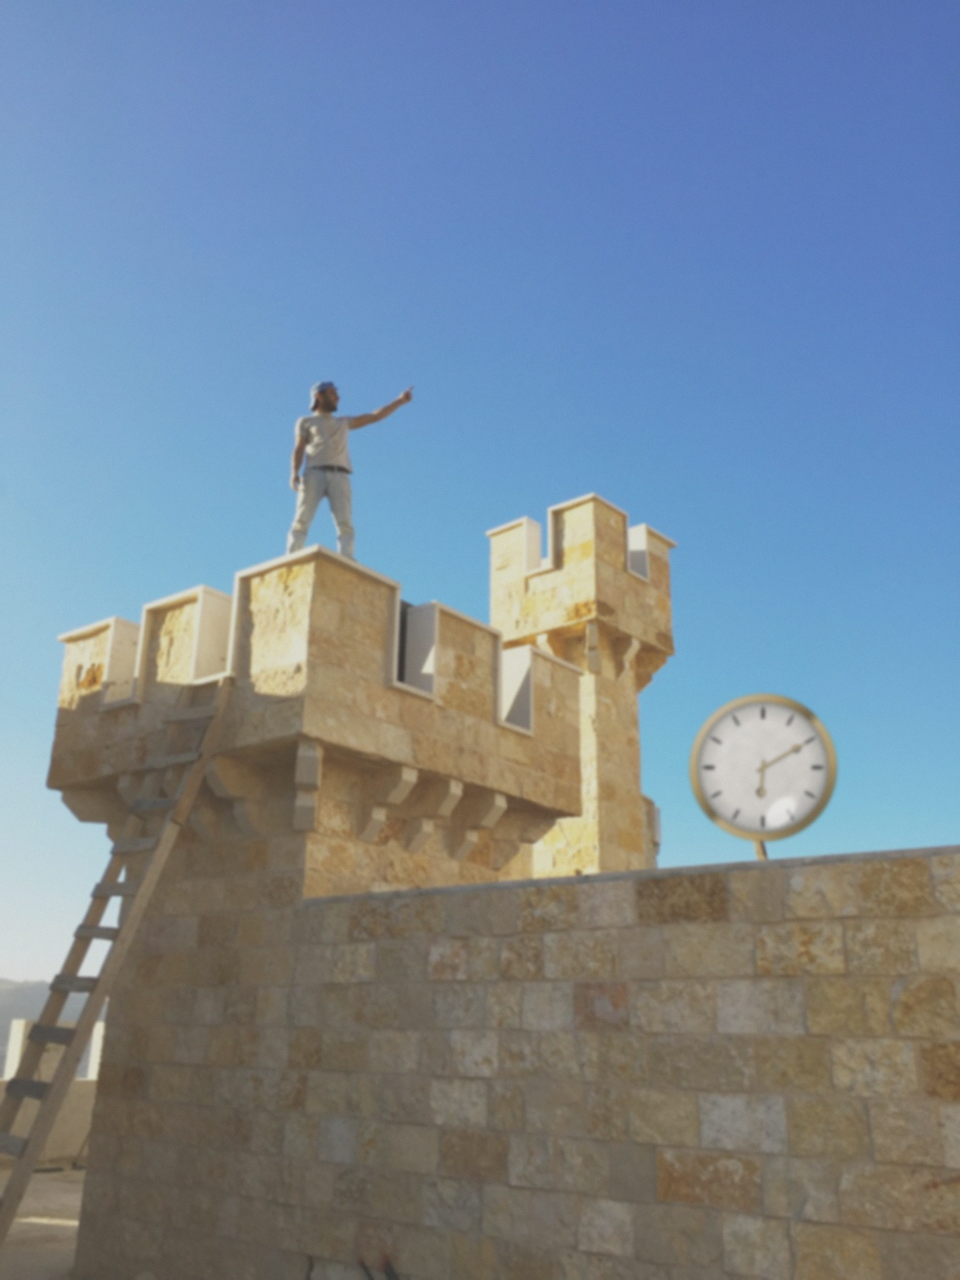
6 h 10 min
